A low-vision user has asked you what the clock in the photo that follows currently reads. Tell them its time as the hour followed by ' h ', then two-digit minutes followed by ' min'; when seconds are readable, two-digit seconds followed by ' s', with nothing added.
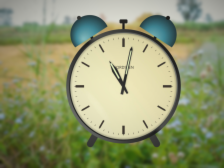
11 h 02 min
